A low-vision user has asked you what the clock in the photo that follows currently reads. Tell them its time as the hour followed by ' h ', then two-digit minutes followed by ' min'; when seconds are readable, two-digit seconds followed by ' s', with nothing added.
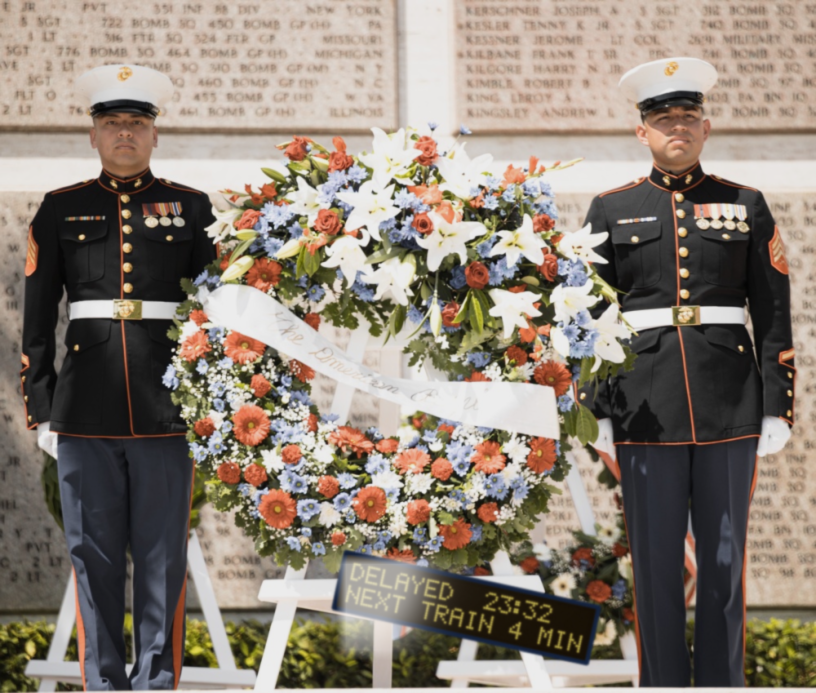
23 h 32 min
